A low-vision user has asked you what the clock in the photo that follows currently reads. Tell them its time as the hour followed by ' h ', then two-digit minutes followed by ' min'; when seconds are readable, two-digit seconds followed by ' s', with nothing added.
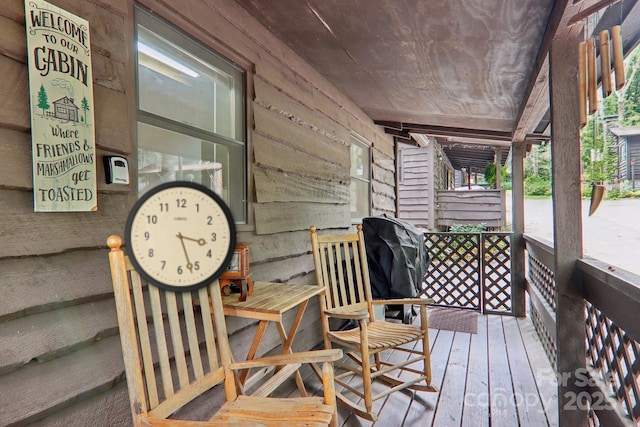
3 h 27 min
